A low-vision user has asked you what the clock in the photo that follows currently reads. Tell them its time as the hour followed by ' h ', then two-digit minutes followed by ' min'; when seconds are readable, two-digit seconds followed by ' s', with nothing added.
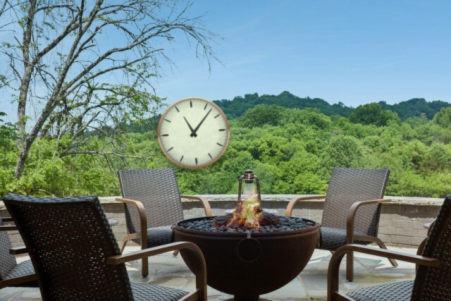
11 h 07 min
